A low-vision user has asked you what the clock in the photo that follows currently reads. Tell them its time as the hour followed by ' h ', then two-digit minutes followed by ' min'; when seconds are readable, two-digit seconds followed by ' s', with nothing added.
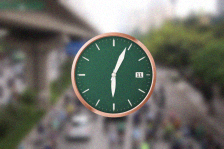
6 h 04 min
